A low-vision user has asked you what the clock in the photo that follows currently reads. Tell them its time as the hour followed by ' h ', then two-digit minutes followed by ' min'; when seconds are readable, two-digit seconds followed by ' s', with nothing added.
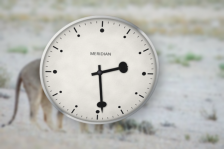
2 h 29 min
